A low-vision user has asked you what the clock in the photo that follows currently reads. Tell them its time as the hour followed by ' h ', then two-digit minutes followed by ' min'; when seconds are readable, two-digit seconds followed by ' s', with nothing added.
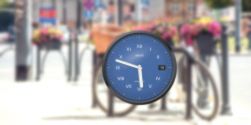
5 h 48 min
